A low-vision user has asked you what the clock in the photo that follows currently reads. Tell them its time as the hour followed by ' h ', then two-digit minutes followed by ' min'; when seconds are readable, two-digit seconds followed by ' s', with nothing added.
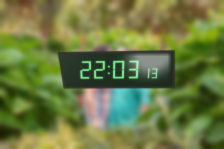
22 h 03 min 13 s
